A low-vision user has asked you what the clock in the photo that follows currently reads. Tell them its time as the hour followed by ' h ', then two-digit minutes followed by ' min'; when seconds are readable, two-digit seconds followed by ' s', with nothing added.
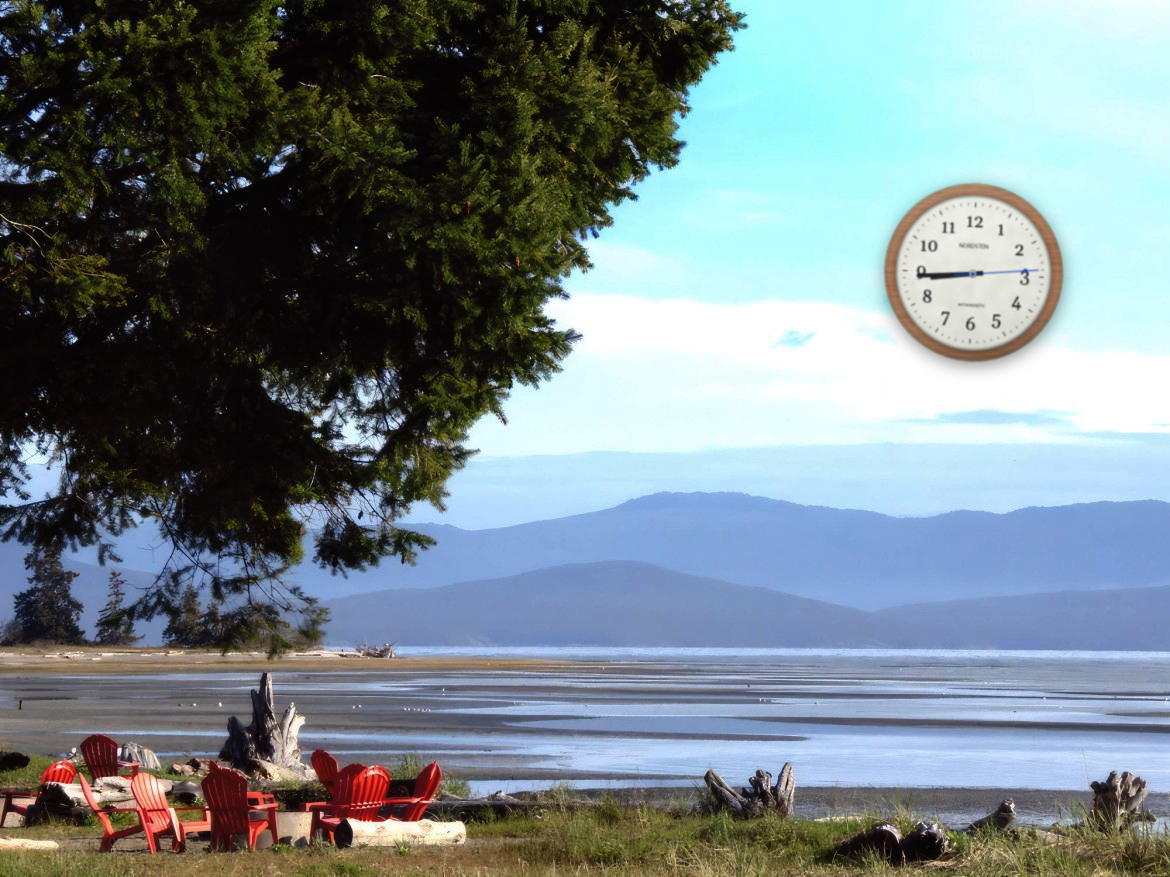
8 h 44 min 14 s
